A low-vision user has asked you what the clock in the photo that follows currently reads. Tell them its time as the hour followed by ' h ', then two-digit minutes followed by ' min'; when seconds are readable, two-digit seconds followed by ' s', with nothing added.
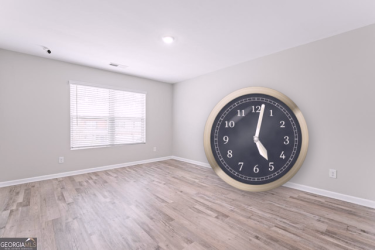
5 h 02 min
